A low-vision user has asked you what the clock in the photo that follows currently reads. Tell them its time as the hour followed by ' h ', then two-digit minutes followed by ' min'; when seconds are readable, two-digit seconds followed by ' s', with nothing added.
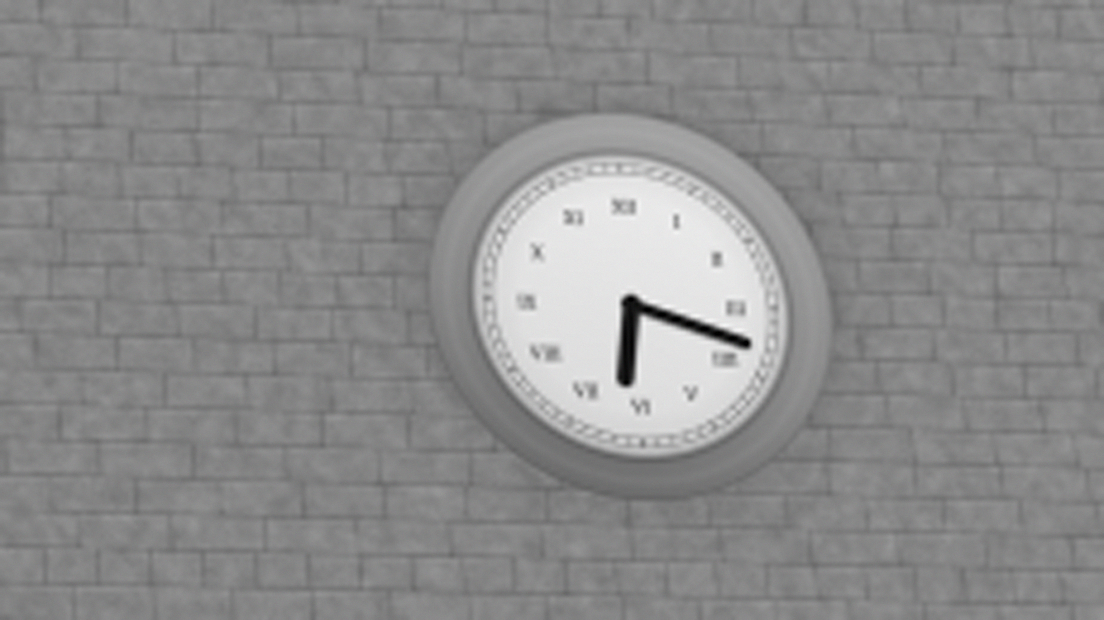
6 h 18 min
